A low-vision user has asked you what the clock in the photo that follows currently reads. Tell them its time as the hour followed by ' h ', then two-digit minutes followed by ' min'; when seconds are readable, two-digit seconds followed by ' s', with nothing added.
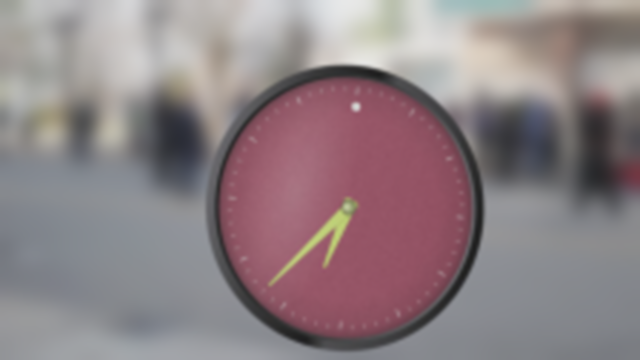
6 h 37 min
